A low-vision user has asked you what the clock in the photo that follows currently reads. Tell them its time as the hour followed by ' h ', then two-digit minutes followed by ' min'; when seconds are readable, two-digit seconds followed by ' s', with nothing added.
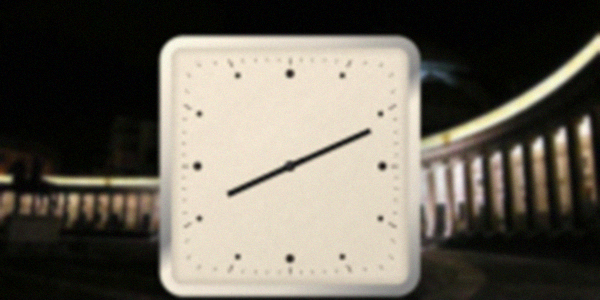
8 h 11 min
